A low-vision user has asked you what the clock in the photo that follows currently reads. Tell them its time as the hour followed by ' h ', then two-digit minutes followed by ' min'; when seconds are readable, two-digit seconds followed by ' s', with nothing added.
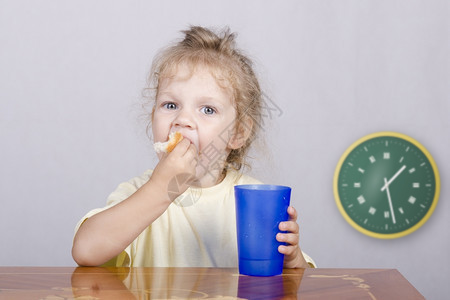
1 h 28 min
